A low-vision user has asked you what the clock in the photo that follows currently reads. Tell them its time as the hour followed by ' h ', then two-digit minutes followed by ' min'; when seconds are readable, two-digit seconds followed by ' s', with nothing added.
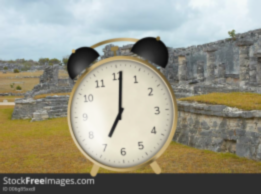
7 h 01 min
